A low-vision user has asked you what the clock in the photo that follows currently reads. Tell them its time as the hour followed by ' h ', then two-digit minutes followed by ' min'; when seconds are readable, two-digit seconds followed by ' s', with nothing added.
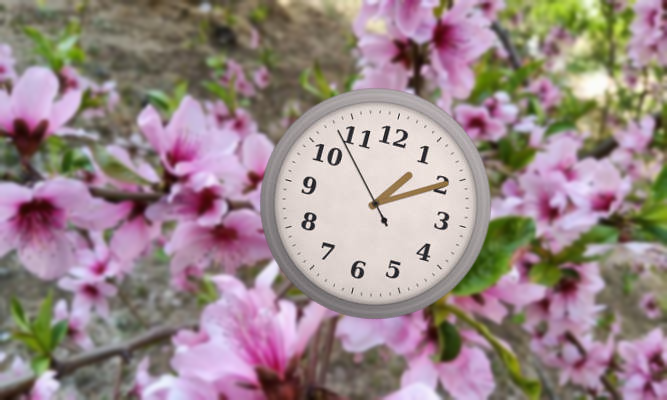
1 h 09 min 53 s
